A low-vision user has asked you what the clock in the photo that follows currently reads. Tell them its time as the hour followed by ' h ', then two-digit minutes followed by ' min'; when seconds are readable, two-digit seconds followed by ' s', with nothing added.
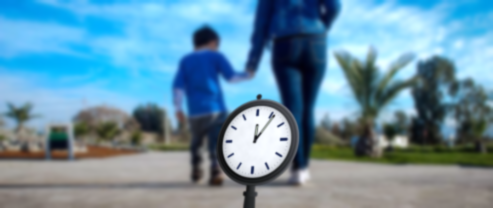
12 h 06 min
